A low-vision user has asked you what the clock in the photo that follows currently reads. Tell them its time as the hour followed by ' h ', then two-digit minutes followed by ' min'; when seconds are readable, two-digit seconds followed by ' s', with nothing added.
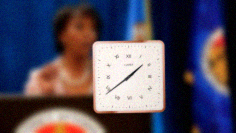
1 h 39 min
